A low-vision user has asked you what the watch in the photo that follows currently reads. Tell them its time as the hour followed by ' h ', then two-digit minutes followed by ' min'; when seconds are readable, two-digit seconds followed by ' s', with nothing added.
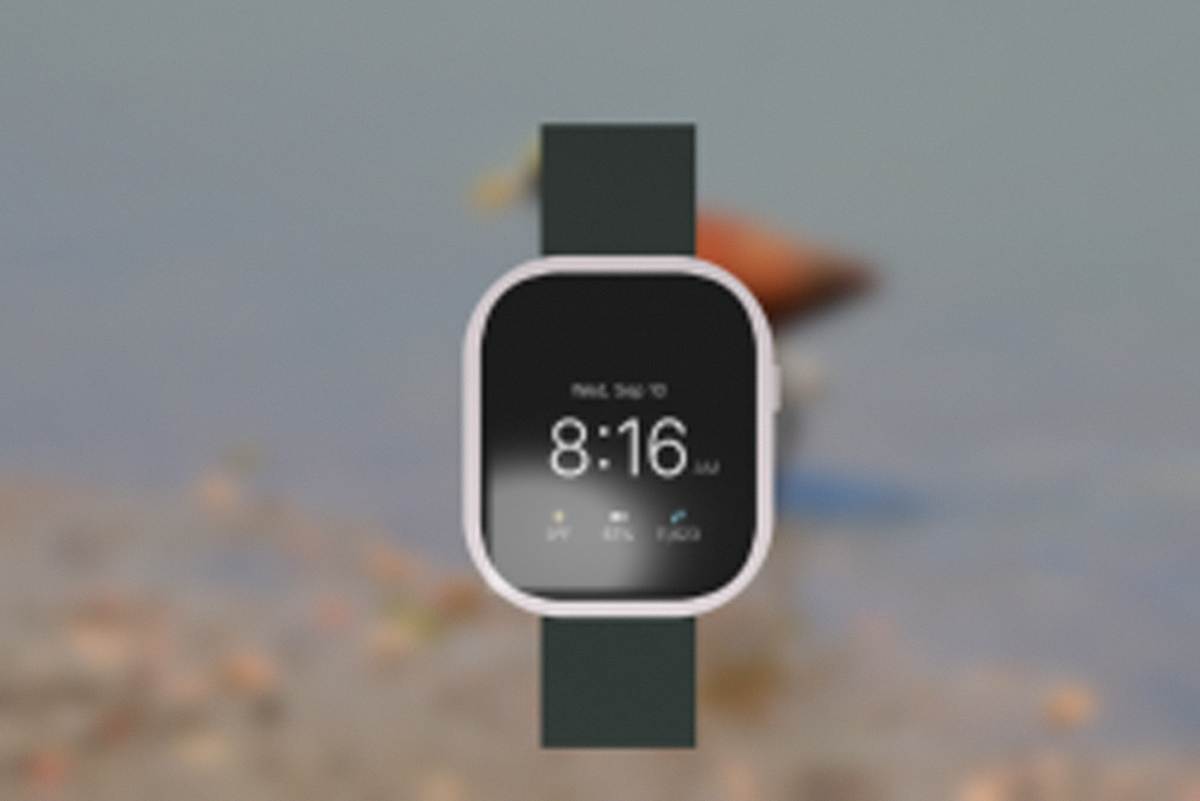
8 h 16 min
